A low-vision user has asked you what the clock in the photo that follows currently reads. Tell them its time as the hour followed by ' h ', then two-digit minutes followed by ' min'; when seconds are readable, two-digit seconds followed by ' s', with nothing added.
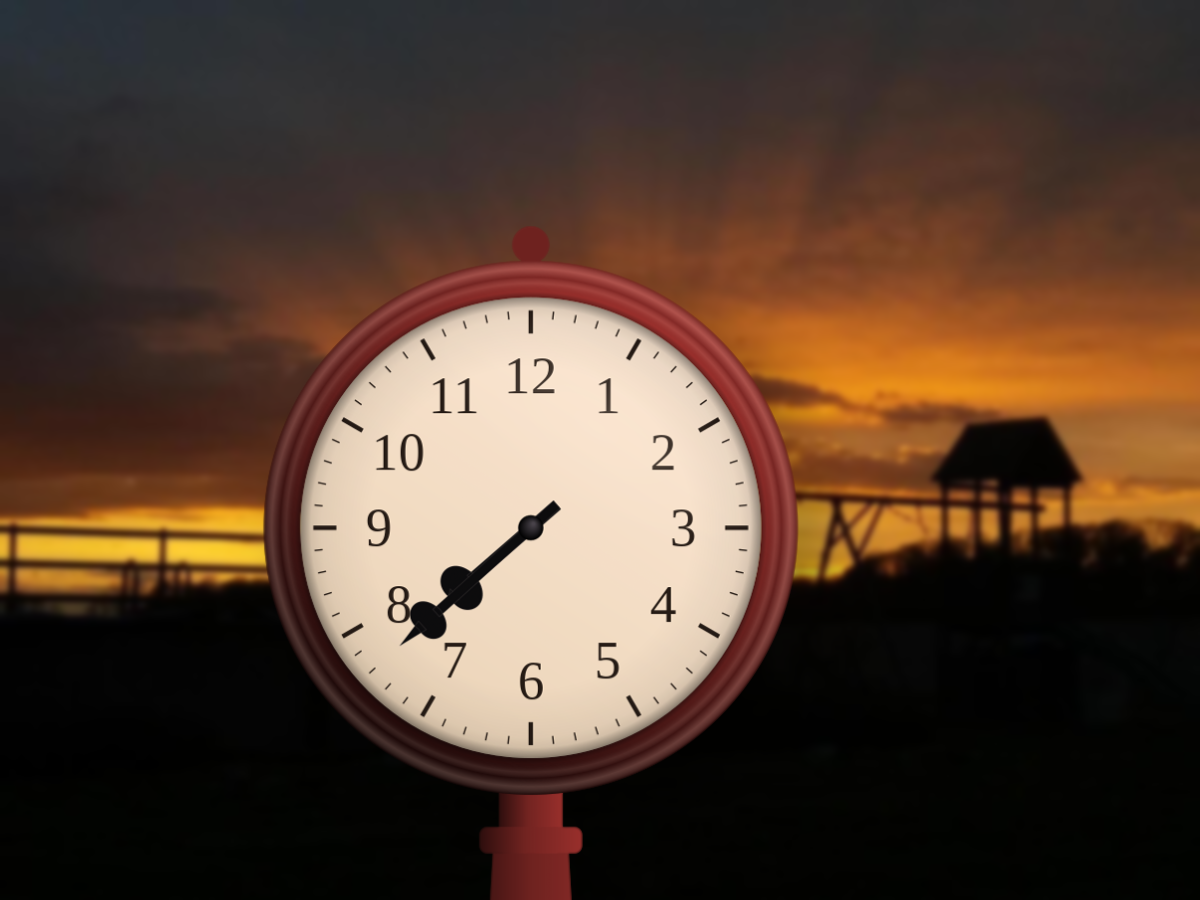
7 h 38 min
